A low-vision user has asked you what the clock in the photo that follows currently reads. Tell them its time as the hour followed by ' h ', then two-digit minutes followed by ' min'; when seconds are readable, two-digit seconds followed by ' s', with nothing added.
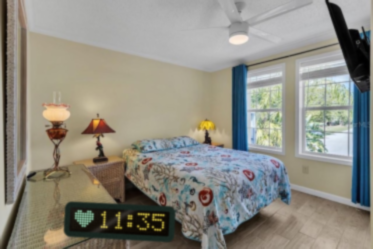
11 h 35 min
